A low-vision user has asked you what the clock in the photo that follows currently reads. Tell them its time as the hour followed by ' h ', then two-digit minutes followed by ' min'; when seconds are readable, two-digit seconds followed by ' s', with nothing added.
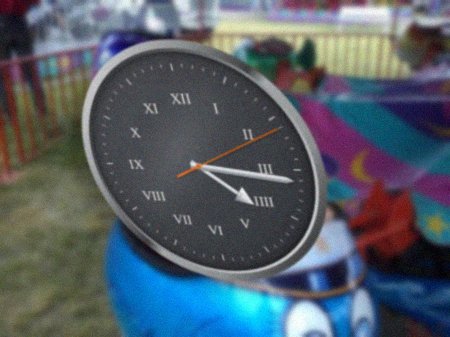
4 h 16 min 11 s
